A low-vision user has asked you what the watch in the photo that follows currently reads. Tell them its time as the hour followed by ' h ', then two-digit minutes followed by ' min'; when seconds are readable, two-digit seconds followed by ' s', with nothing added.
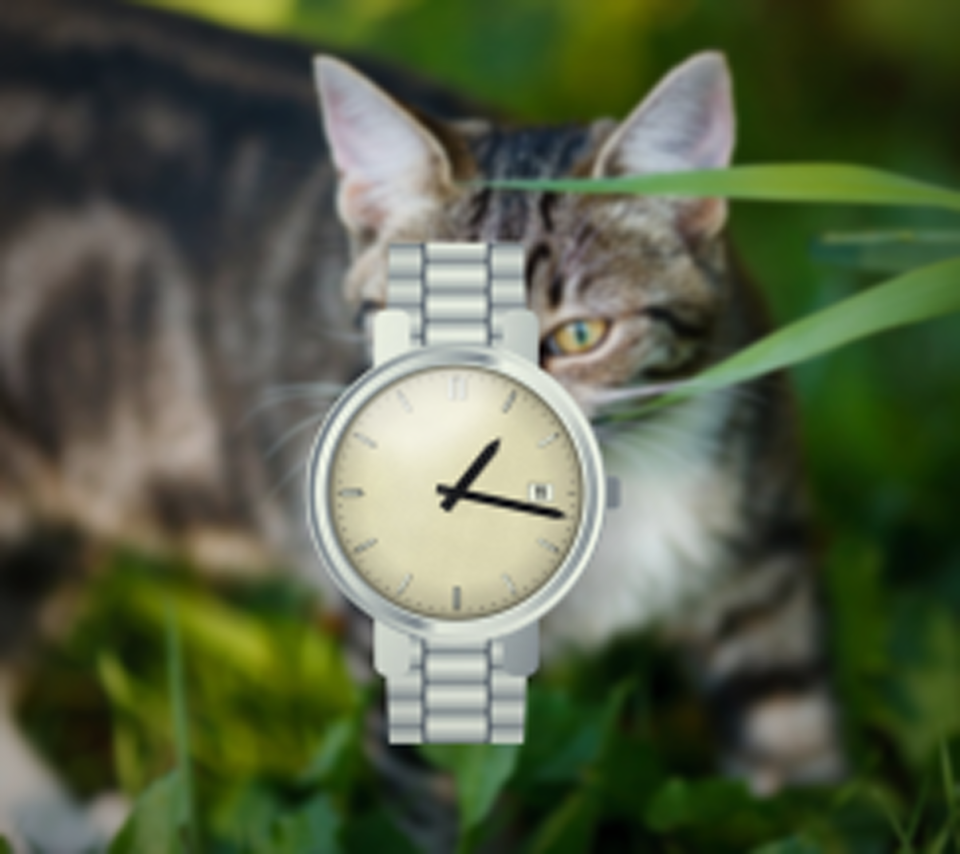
1 h 17 min
